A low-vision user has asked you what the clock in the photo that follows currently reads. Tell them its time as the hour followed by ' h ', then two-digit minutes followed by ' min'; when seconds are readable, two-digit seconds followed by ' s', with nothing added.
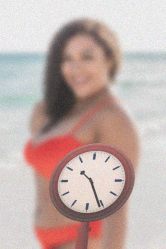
10 h 26 min
